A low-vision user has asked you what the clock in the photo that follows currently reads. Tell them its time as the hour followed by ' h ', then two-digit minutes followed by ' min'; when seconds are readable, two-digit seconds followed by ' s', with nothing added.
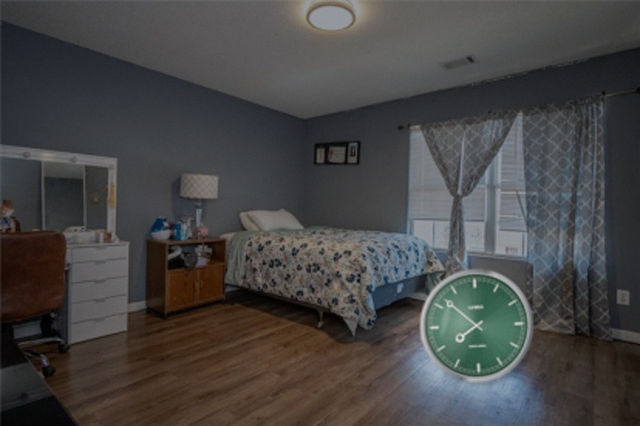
7 h 52 min
